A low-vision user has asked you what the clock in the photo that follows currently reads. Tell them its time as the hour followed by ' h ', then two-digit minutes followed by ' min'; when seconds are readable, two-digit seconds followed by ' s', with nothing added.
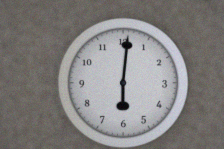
6 h 01 min
